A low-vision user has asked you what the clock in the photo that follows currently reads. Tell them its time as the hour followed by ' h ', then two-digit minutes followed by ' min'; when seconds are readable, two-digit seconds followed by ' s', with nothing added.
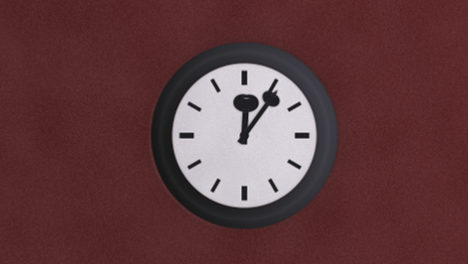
12 h 06 min
